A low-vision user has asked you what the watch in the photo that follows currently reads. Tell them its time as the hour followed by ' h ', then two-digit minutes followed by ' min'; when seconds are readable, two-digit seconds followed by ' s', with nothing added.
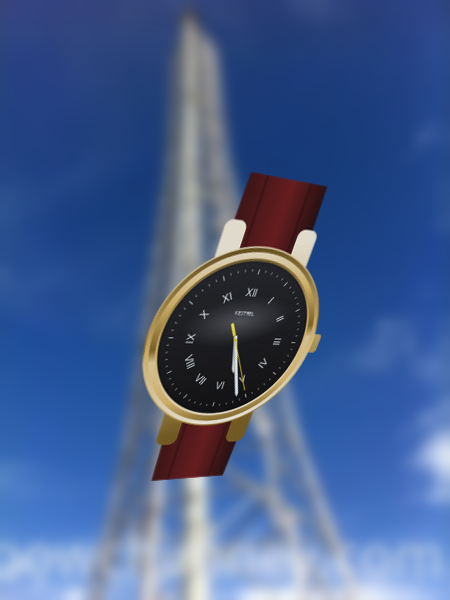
5 h 26 min 25 s
